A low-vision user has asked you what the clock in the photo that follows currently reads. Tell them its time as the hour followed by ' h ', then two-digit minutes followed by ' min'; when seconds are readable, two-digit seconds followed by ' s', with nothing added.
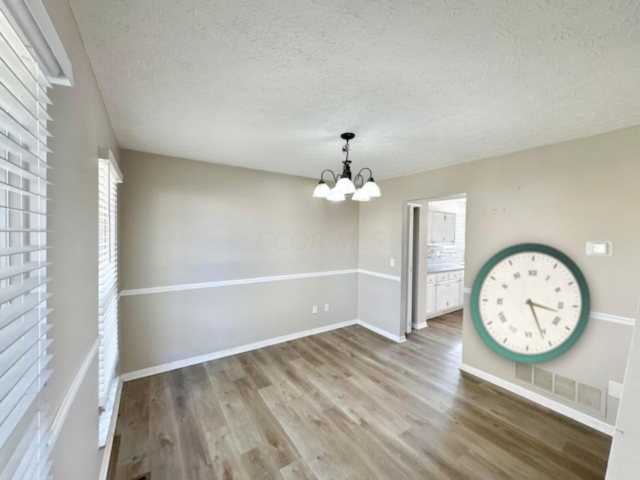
3 h 26 min
